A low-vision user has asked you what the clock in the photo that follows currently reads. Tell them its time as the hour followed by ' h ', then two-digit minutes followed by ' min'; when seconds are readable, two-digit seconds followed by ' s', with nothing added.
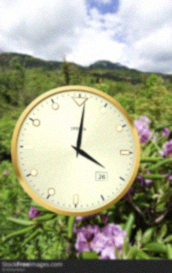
4 h 01 min
